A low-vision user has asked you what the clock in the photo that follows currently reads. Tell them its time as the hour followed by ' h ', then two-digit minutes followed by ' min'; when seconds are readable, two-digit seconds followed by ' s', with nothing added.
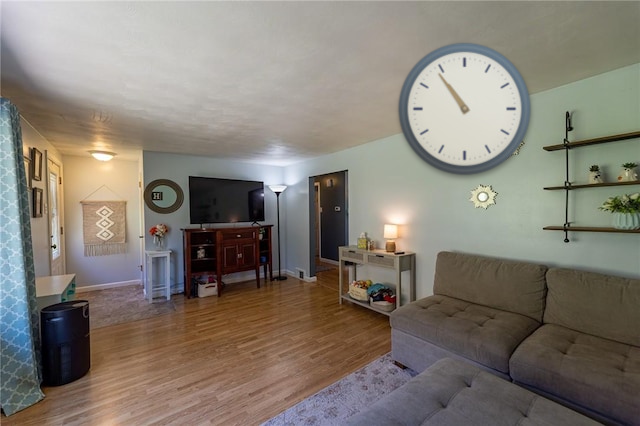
10 h 54 min
